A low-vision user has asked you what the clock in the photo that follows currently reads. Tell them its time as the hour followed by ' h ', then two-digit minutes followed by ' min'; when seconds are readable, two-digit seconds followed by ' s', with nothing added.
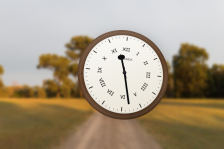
11 h 28 min
